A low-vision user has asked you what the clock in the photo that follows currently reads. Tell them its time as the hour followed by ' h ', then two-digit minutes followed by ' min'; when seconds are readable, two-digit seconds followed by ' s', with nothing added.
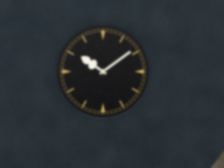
10 h 09 min
